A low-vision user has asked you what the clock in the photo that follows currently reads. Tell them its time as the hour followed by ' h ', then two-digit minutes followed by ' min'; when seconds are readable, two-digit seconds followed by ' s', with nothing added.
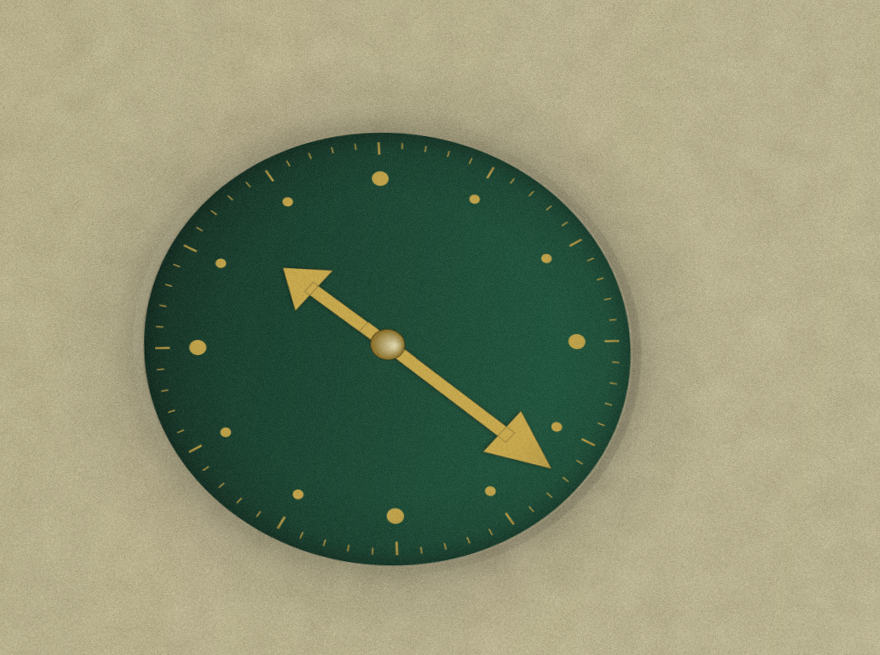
10 h 22 min
